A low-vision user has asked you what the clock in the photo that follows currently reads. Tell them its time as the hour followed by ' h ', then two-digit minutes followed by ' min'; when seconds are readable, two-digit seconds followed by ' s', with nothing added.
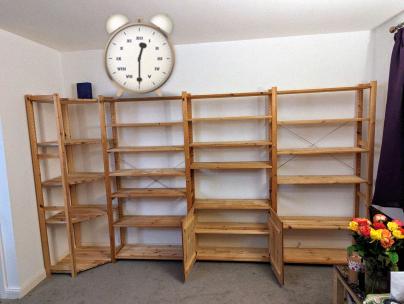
12 h 30 min
